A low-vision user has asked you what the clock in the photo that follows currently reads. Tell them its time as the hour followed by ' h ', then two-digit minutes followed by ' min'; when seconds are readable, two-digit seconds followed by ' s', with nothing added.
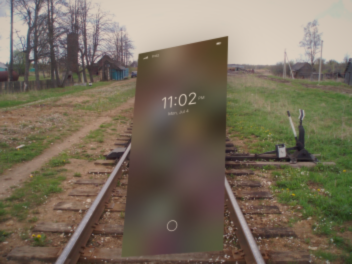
11 h 02 min
